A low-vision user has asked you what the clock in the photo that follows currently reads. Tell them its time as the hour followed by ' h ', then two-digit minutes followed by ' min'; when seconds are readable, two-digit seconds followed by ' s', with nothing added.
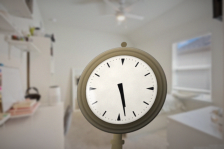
5 h 28 min
